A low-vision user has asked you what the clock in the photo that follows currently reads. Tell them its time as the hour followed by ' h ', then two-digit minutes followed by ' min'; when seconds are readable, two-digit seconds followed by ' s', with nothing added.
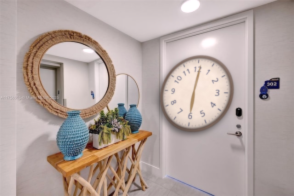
6 h 01 min
